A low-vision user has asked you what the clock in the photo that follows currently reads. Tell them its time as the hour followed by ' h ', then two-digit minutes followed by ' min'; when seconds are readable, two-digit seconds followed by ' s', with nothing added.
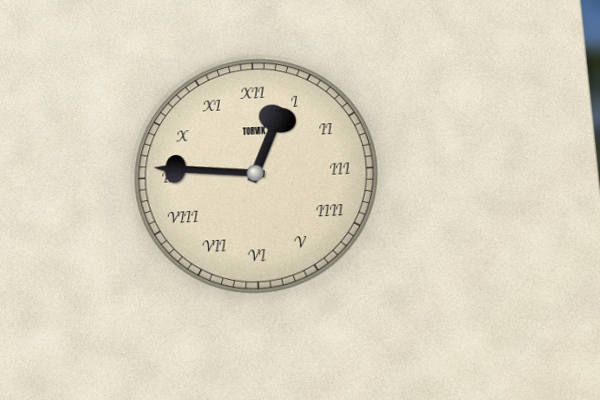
12 h 46 min
